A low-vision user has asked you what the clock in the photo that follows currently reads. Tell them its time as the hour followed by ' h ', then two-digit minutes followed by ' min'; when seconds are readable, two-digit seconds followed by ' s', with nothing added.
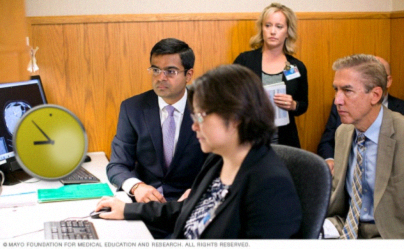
8 h 53 min
